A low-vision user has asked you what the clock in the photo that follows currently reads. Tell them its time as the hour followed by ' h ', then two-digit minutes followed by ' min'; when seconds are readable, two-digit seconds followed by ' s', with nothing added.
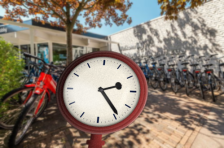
2 h 24 min
